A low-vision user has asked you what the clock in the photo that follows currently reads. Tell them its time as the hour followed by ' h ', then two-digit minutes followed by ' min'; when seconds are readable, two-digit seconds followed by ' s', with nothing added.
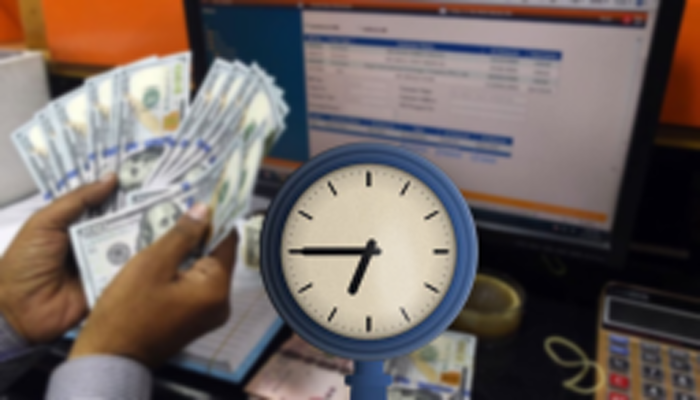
6 h 45 min
